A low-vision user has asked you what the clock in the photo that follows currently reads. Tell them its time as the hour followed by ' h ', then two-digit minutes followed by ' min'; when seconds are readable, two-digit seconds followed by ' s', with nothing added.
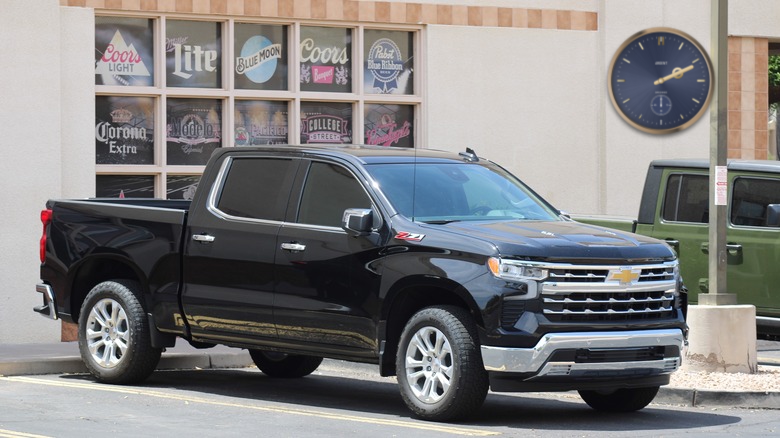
2 h 11 min
